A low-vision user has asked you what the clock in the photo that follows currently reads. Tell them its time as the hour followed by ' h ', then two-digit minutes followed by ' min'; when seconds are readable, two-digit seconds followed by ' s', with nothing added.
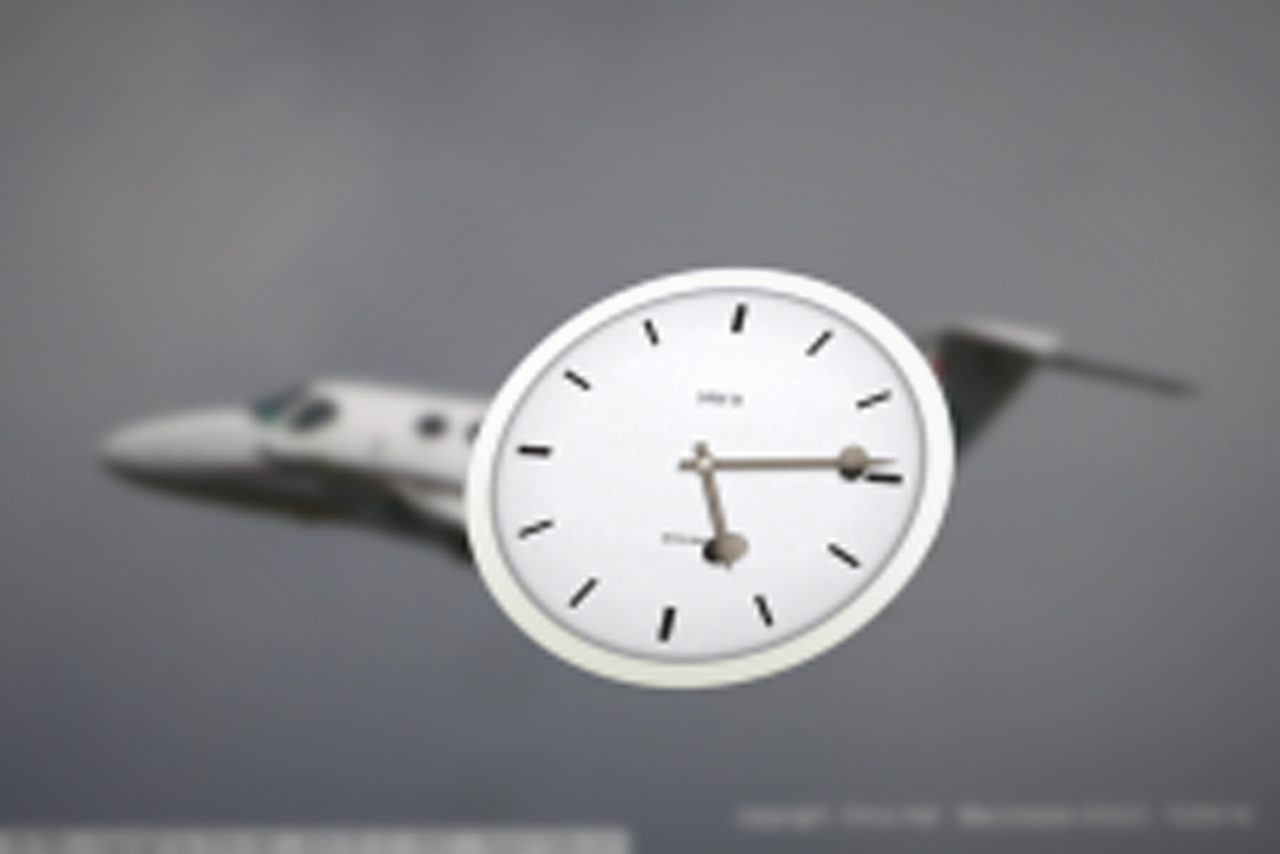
5 h 14 min
